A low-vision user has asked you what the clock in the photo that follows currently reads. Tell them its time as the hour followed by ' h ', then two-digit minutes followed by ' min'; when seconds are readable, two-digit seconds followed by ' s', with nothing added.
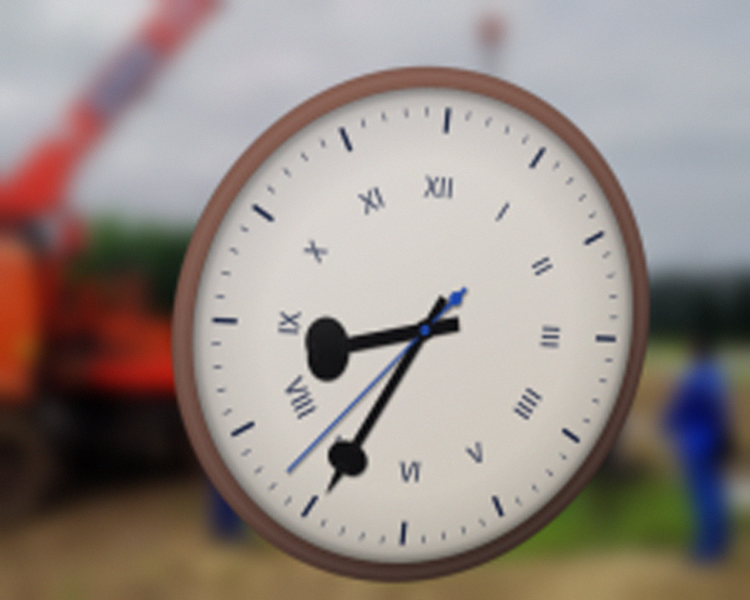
8 h 34 min 37 s
